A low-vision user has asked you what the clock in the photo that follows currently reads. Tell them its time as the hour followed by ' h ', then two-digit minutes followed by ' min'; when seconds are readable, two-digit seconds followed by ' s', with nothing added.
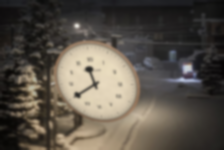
11 h 40 min
